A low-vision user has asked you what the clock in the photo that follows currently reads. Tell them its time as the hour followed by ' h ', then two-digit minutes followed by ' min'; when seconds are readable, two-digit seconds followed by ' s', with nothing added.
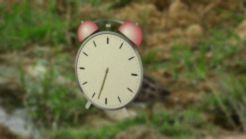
6 h 33 min
